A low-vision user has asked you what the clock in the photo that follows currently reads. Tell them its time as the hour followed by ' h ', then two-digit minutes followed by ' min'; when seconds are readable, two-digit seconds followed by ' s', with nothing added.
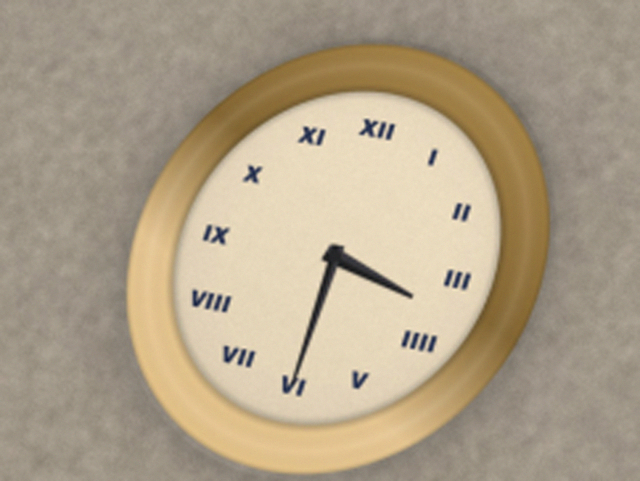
3 h 30 min
